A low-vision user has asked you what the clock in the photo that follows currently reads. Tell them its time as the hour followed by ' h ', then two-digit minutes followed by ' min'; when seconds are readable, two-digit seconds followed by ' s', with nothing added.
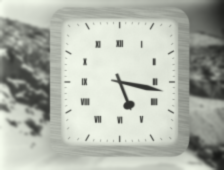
5 h 17 min
